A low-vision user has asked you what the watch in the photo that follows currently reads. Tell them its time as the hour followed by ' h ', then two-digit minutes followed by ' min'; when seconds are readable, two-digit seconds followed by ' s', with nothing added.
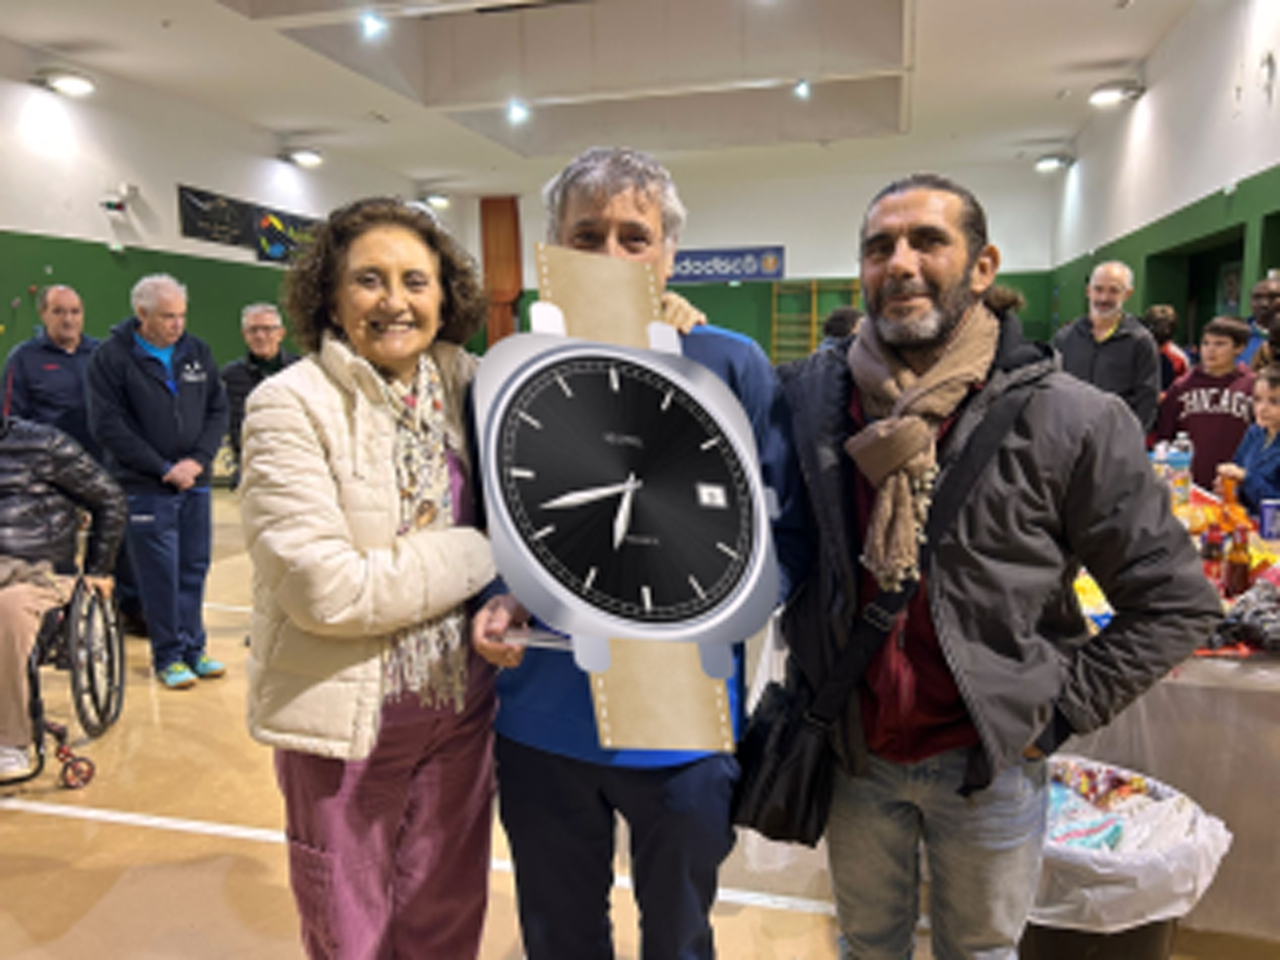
6 h 42 min
